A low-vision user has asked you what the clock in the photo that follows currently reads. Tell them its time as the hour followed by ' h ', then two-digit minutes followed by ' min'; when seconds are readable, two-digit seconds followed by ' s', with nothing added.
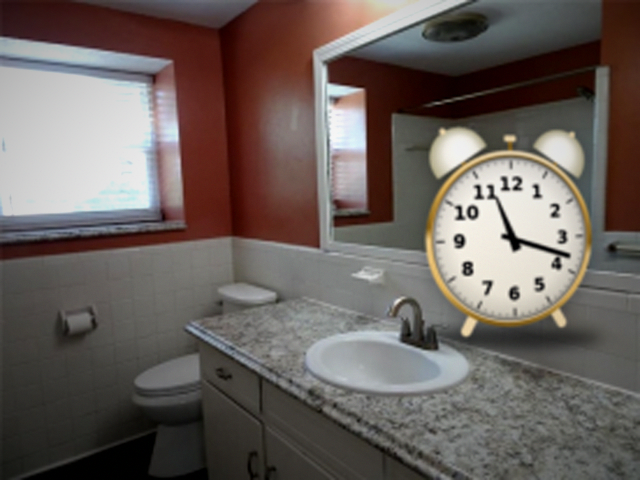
11 h 18 min
